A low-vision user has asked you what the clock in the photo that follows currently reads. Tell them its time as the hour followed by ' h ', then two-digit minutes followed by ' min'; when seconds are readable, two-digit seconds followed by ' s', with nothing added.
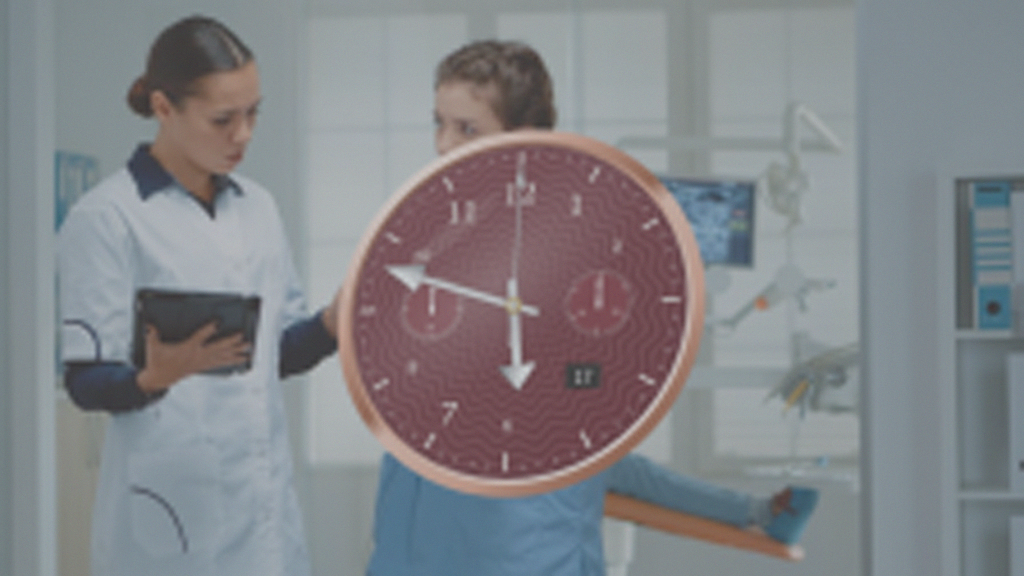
5 h 48 min
